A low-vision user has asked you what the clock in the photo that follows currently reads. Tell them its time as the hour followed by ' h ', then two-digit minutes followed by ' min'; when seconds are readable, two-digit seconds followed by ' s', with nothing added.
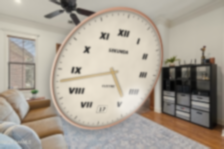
4 h 43 min
